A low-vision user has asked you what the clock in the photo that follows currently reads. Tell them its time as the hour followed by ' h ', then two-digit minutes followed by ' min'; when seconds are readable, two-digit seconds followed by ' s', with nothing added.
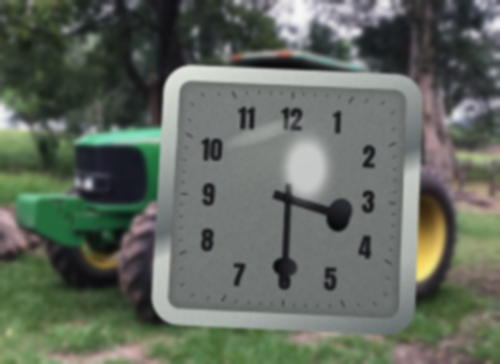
3 h 30 min
